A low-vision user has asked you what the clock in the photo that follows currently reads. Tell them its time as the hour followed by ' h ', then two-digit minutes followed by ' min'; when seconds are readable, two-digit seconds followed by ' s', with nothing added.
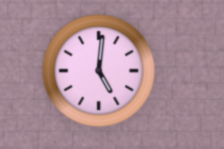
5 h 01 min
